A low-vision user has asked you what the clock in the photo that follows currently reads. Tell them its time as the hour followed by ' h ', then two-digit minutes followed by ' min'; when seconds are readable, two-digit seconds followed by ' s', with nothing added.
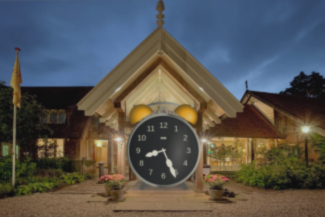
8 h 26 min
